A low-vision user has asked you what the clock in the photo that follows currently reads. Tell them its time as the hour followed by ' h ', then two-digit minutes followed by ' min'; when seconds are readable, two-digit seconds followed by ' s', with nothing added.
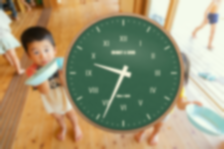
9 h 34 min
